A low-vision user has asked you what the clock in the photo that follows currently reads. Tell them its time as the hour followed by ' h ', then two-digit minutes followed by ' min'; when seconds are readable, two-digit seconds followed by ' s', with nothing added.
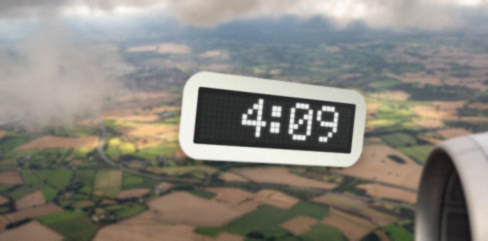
4 h 09 min
